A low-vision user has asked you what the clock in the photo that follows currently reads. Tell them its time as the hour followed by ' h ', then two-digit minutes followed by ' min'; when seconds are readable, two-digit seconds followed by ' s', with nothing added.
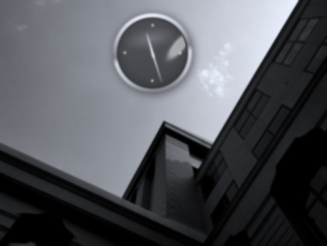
11 h 27 min
